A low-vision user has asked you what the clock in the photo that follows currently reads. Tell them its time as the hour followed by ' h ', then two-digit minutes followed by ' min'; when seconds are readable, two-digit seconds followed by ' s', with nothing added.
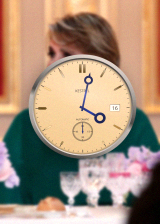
4 h 02 min
